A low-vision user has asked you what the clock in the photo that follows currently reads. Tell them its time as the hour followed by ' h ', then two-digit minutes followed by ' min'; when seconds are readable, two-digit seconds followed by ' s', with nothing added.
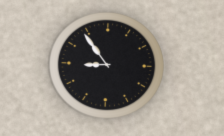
8 h 54 min
